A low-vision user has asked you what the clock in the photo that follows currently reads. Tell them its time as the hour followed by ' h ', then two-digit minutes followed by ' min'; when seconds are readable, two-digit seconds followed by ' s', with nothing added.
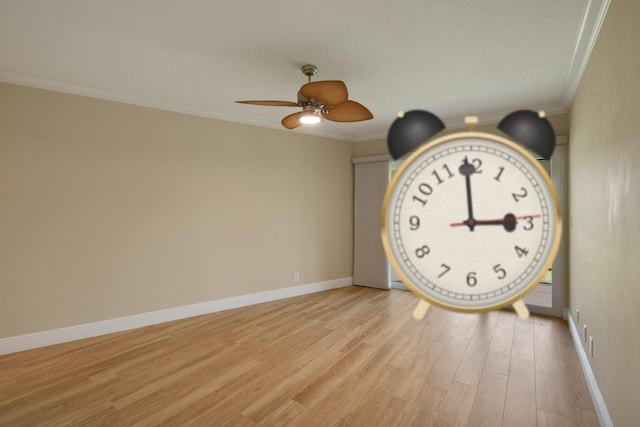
2 h 59 min 14 s
